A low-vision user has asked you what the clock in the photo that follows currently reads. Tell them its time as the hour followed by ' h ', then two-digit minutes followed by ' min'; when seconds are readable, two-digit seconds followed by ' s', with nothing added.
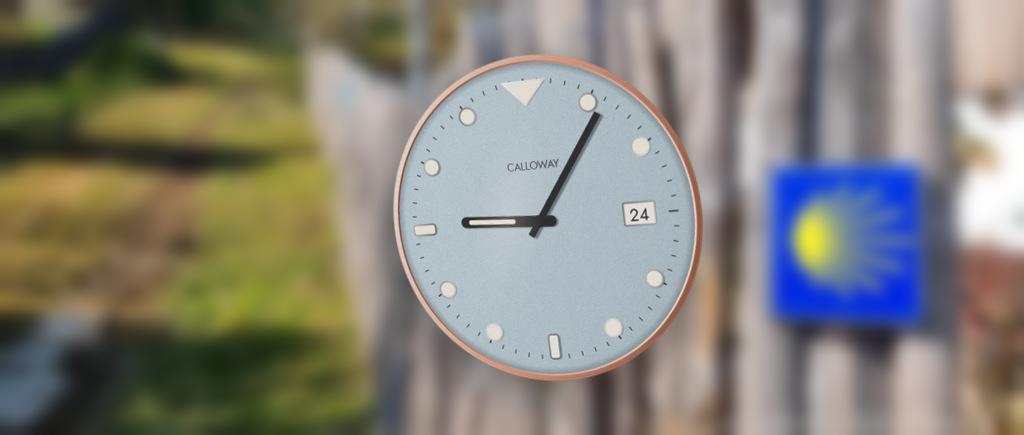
9 h 06 min
